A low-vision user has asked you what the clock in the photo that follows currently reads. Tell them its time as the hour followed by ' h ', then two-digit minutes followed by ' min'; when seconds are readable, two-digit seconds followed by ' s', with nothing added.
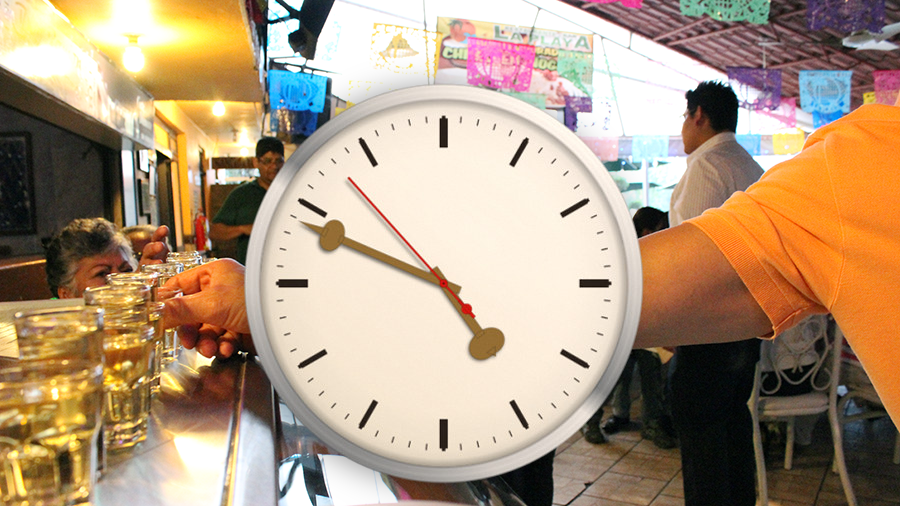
4 h 48 min 53 s
